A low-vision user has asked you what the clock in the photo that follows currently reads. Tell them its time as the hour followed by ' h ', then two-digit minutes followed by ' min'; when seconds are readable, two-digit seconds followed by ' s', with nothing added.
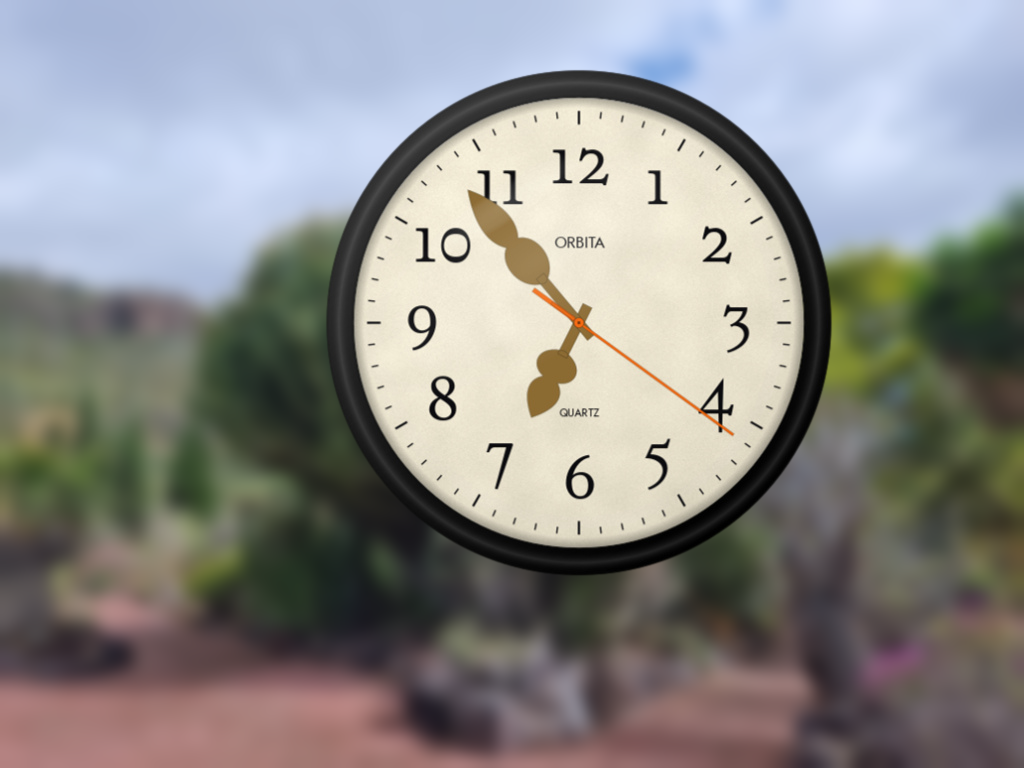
6 h 53 min 21 s
